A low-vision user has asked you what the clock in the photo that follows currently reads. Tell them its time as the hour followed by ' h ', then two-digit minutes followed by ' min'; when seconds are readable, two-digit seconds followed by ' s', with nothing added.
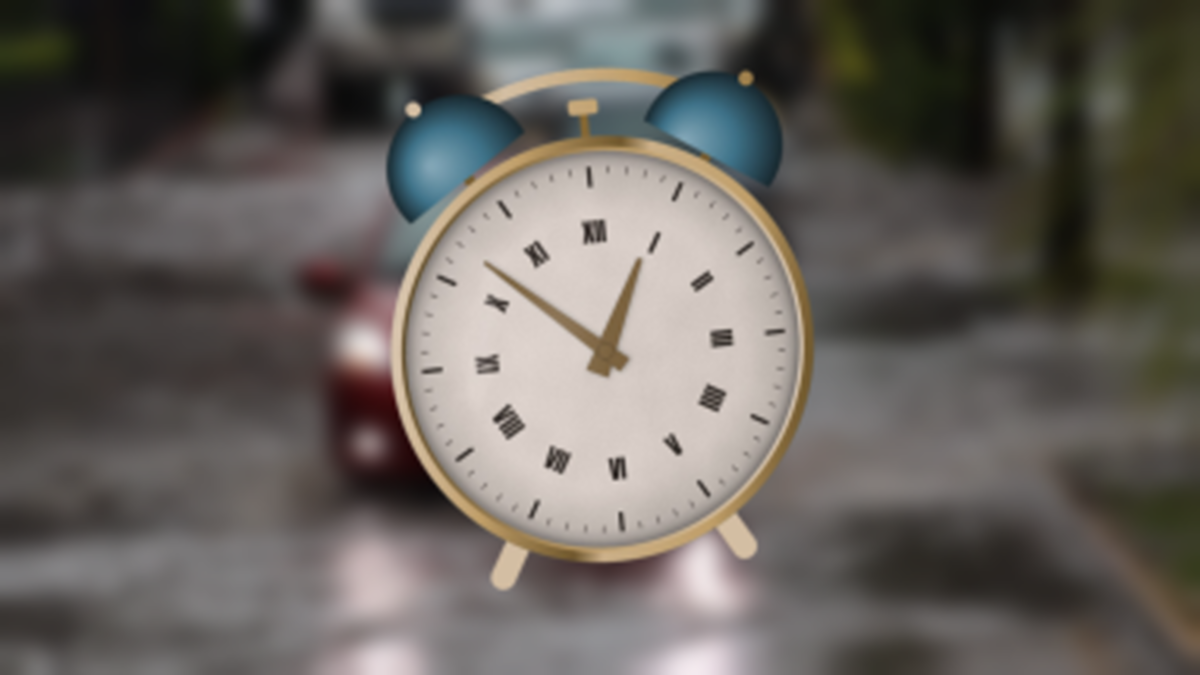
12 h 52 min
